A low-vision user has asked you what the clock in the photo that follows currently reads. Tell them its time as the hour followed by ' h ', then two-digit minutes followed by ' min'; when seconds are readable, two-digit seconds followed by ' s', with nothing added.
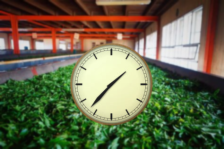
1 h 37 min
